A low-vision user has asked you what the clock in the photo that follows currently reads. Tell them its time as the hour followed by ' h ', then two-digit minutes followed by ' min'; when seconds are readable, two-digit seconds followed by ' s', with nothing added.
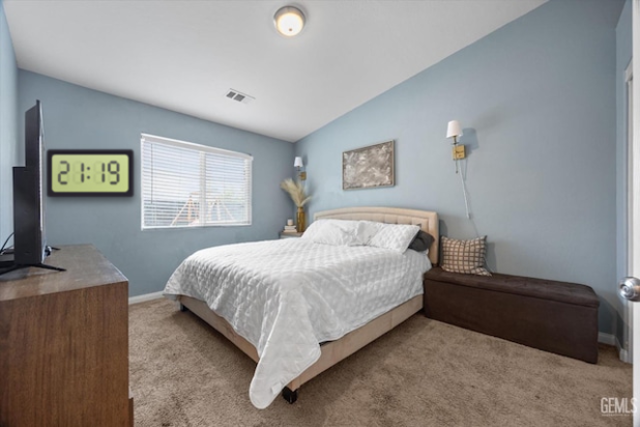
21 h 19 min
